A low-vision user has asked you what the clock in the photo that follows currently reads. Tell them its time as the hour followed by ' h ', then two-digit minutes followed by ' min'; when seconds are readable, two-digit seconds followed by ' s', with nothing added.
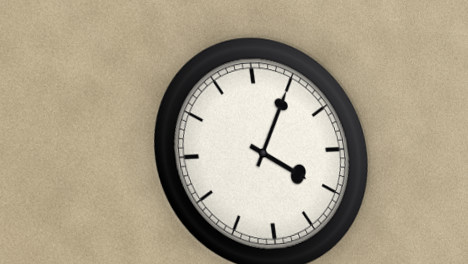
4 h 05 min
